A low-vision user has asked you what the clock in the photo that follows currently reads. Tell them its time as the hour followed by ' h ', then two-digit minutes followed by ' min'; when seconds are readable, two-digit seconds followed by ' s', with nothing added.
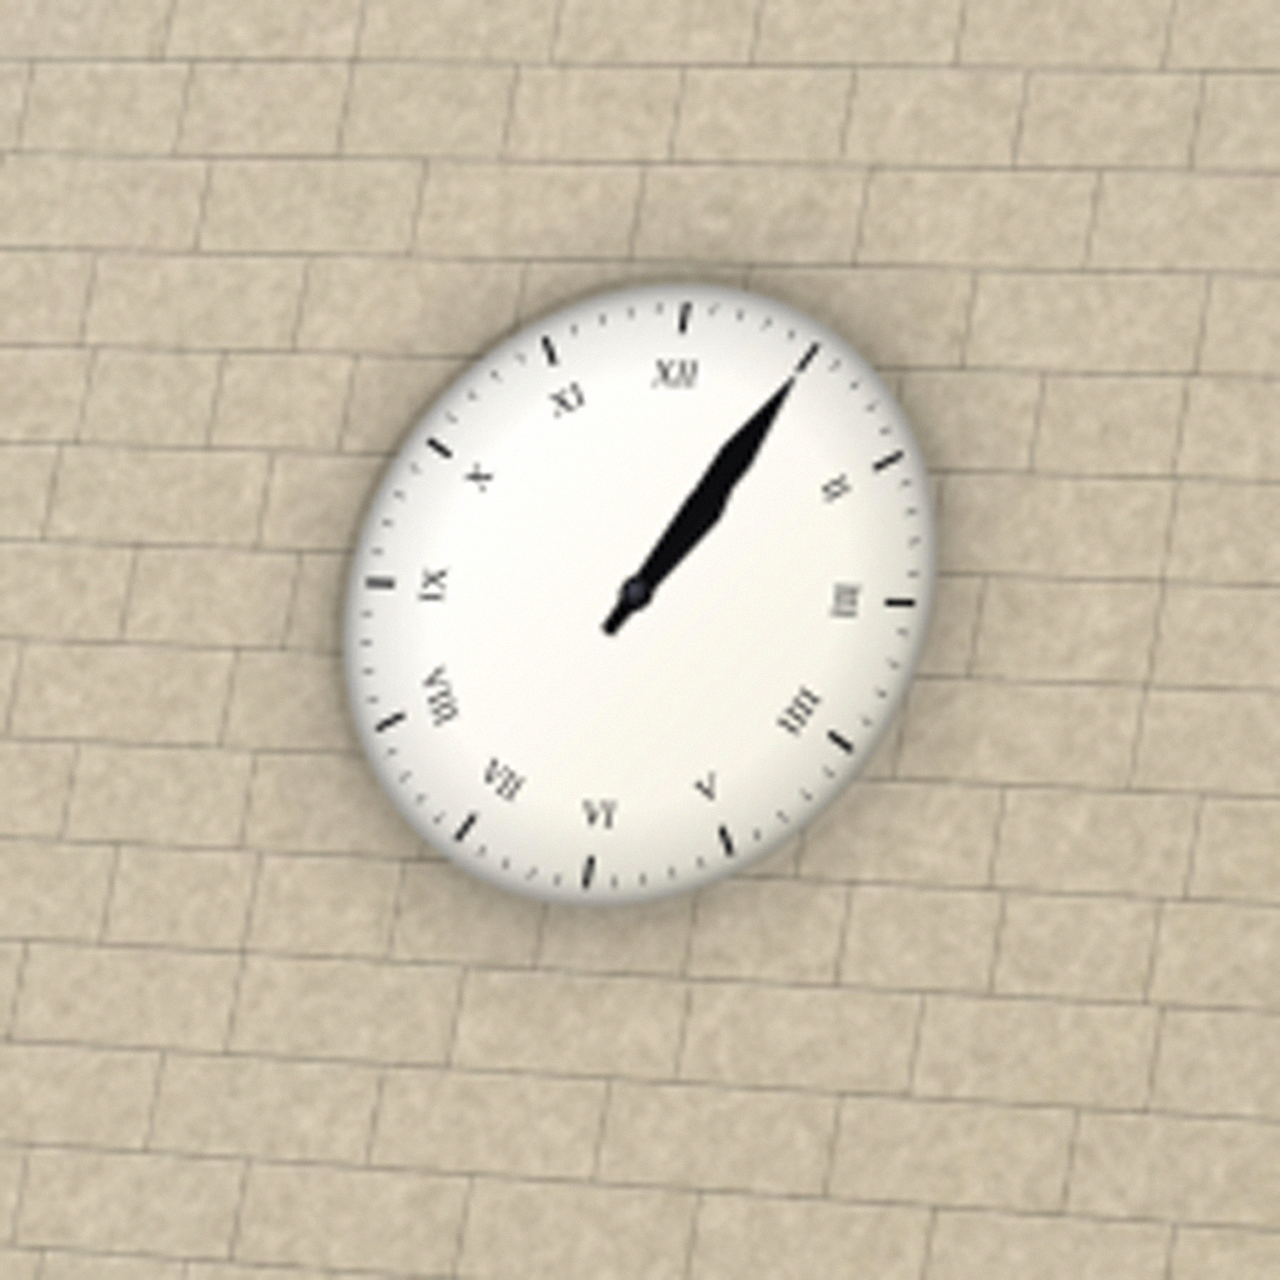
1 h 05 min
